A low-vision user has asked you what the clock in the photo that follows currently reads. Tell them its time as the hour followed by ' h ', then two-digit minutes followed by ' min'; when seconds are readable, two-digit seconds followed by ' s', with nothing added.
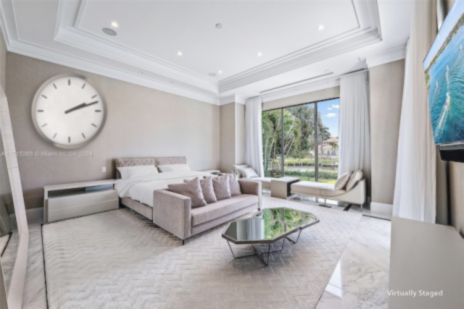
2 h 12 min
